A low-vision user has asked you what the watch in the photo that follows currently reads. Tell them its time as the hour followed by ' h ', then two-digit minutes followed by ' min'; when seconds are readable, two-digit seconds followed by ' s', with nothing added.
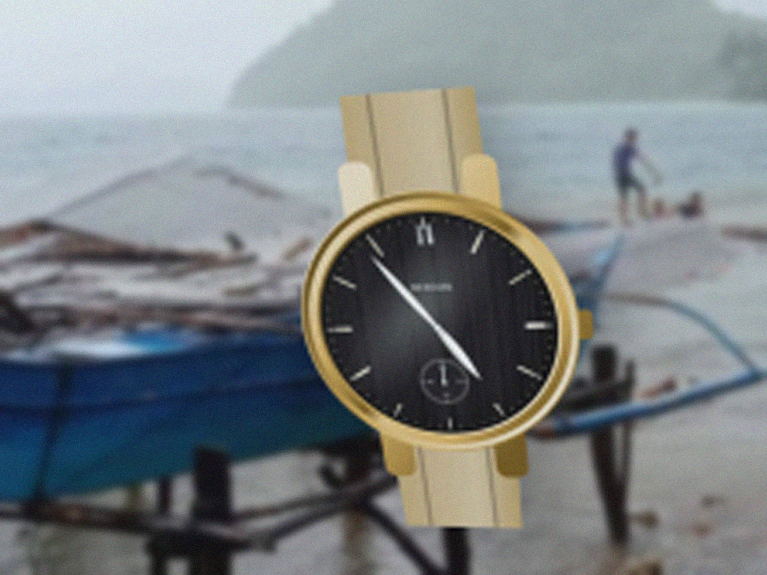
4 h 54 min
